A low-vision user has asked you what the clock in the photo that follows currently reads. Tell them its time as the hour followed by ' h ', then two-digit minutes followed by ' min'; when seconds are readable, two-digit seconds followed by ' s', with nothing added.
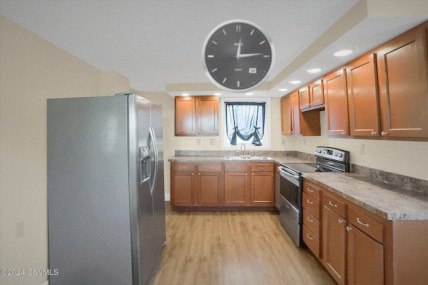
12 h 14 min
